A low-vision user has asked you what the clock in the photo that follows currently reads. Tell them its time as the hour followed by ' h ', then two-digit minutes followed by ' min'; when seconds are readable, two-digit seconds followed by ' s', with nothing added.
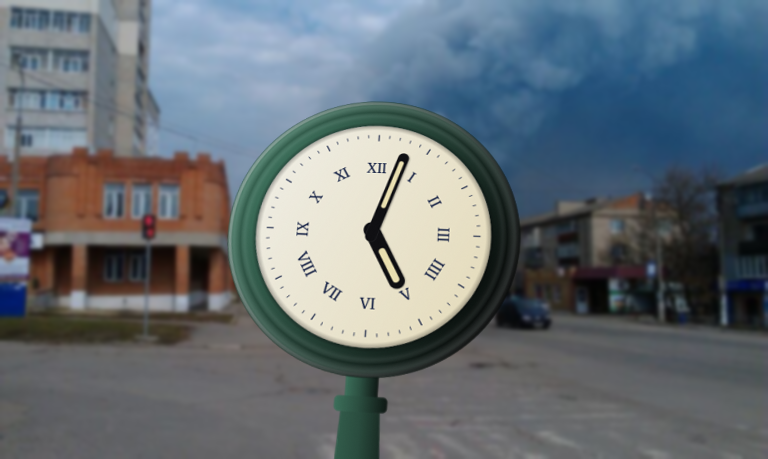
5 h 03 min
